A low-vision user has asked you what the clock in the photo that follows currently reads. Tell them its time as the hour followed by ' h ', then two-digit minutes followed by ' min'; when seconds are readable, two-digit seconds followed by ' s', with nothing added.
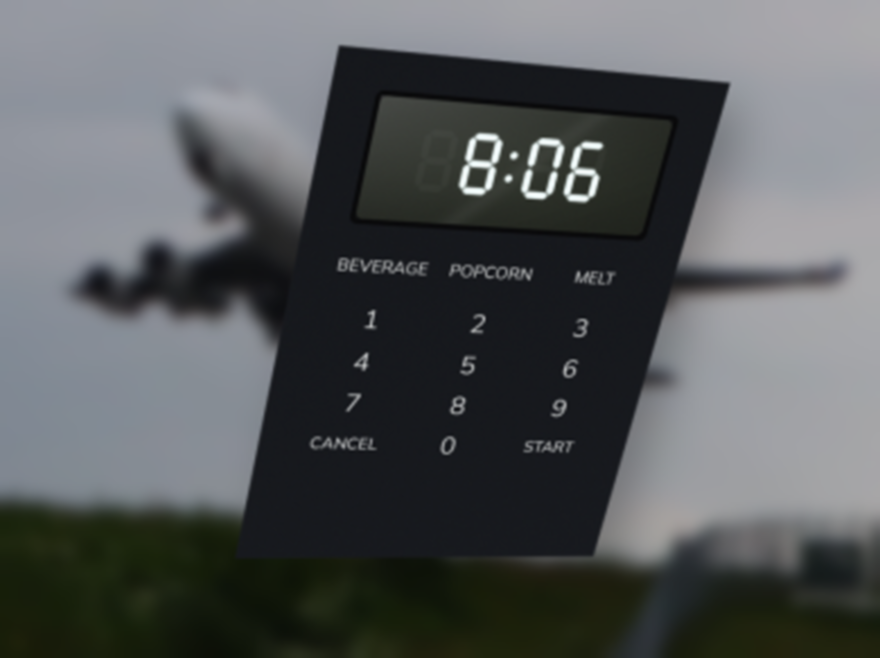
8 h 06 min
